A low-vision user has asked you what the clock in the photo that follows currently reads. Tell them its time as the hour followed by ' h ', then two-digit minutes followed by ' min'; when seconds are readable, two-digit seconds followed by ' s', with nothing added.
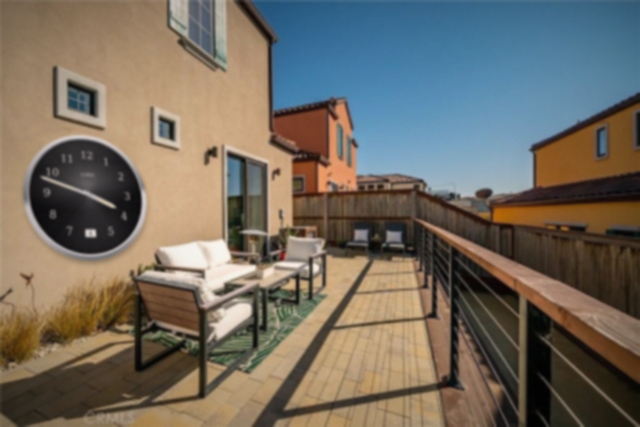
3 h 48 min
